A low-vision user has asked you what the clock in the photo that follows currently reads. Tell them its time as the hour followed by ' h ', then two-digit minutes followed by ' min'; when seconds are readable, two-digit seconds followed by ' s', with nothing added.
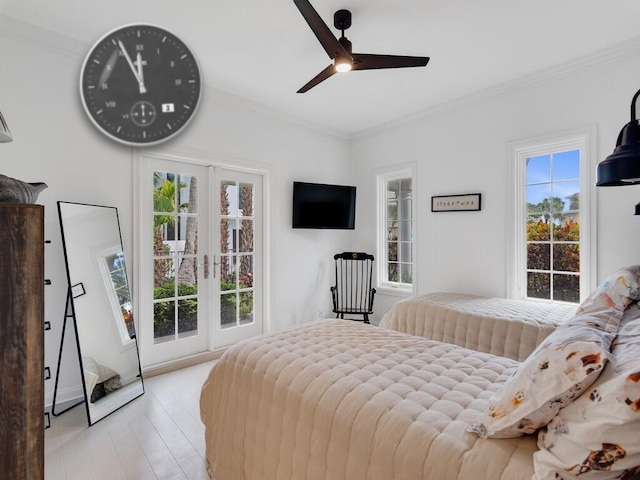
11 h 56 min
